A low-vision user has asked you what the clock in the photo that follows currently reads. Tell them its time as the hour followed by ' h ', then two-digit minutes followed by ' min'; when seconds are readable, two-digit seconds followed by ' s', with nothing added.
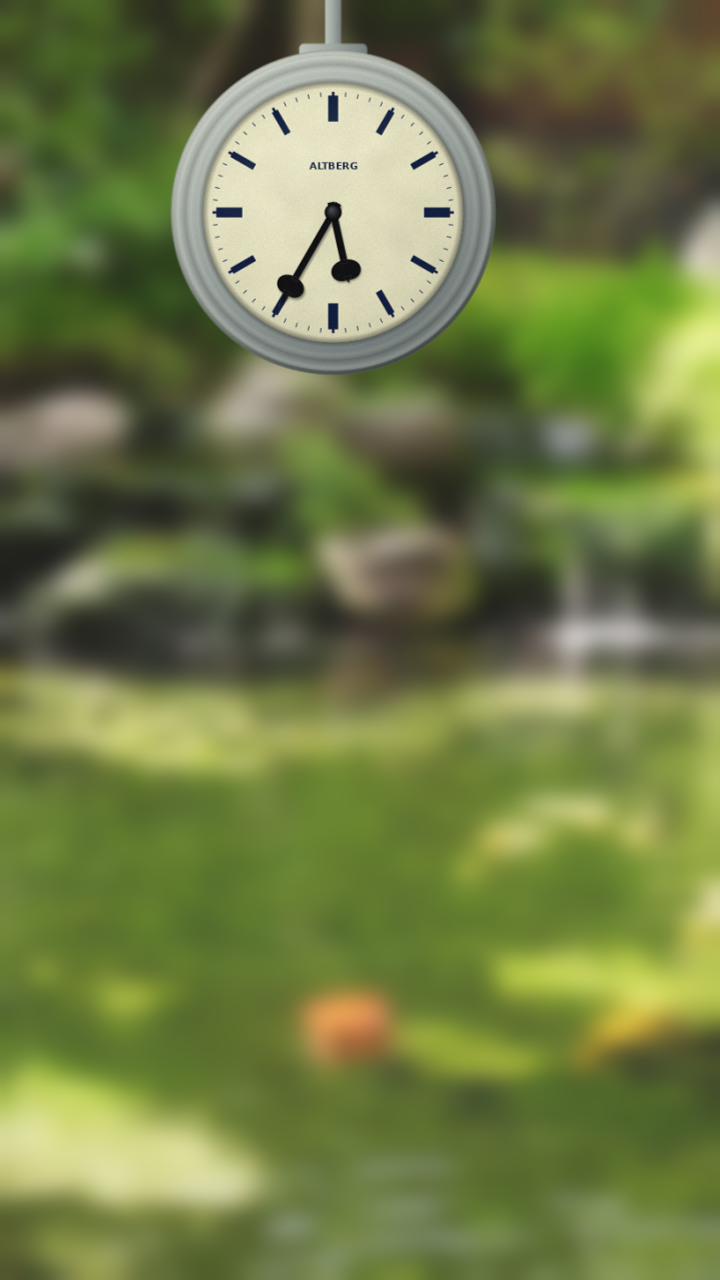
5 h 35 min
